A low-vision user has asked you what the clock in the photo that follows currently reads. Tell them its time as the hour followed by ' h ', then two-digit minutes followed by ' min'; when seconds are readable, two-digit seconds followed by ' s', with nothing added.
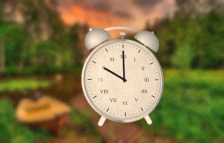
10 h 00 min
